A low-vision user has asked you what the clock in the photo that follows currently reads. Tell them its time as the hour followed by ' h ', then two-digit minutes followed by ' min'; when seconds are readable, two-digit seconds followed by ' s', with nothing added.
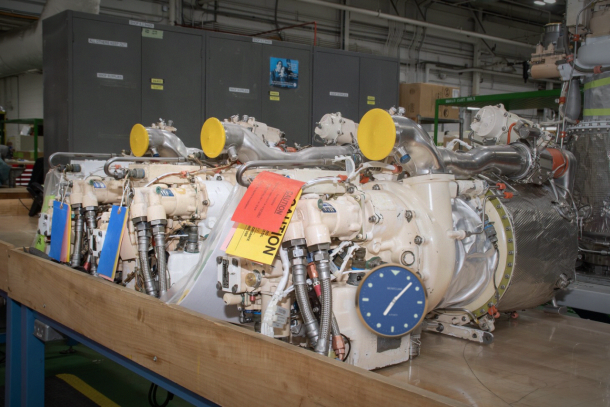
7 h 07 min
